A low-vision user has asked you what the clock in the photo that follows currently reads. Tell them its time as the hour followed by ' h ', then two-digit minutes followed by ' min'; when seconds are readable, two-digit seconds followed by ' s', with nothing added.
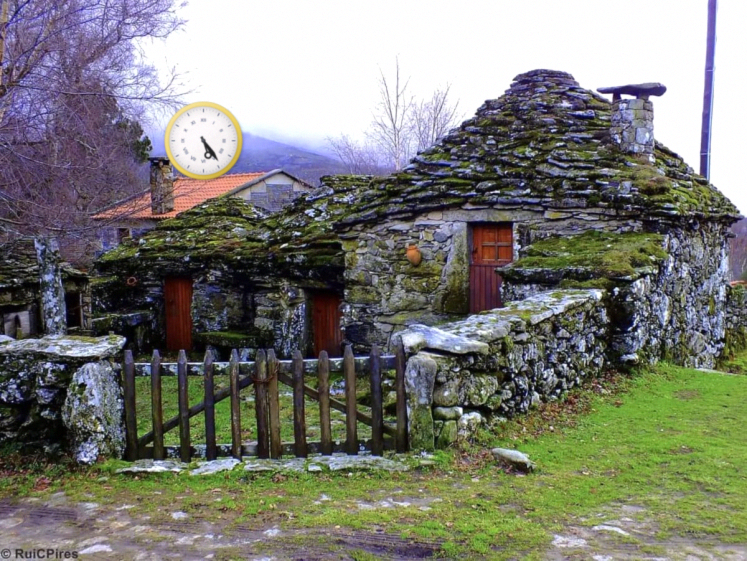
5 h 24 min
